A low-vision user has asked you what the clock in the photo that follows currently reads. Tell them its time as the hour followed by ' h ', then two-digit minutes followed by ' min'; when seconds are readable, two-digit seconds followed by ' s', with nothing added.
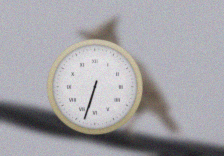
6 h 33 min
